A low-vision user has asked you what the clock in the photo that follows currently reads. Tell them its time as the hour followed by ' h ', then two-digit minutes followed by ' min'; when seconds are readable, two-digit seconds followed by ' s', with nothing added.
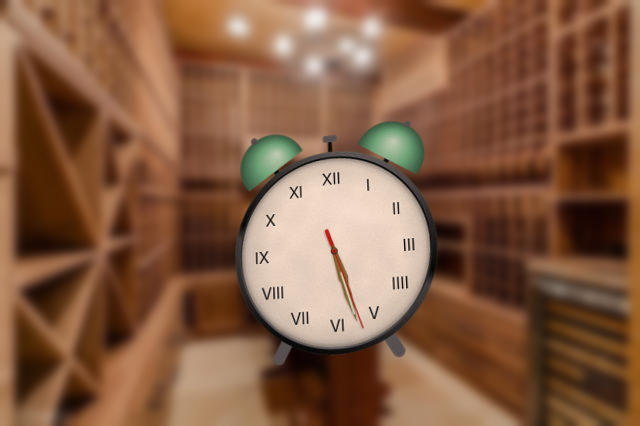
5 h 27 min 27 s
